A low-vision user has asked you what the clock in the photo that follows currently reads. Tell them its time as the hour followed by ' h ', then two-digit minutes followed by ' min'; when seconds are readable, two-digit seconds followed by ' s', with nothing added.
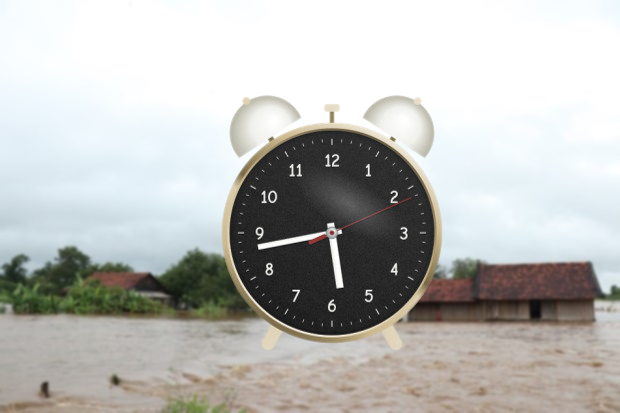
5 h 43 min 11 s
